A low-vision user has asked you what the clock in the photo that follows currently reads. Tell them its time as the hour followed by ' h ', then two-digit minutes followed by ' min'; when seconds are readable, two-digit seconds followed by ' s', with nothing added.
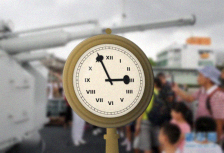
2 h 56 min
